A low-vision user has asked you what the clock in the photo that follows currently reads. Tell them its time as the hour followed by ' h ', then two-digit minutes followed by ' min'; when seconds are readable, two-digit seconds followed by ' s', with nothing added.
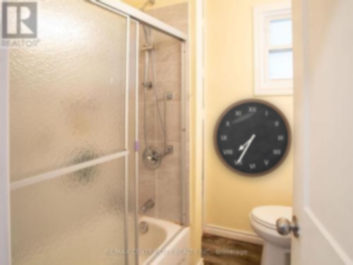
7 h 35 min
